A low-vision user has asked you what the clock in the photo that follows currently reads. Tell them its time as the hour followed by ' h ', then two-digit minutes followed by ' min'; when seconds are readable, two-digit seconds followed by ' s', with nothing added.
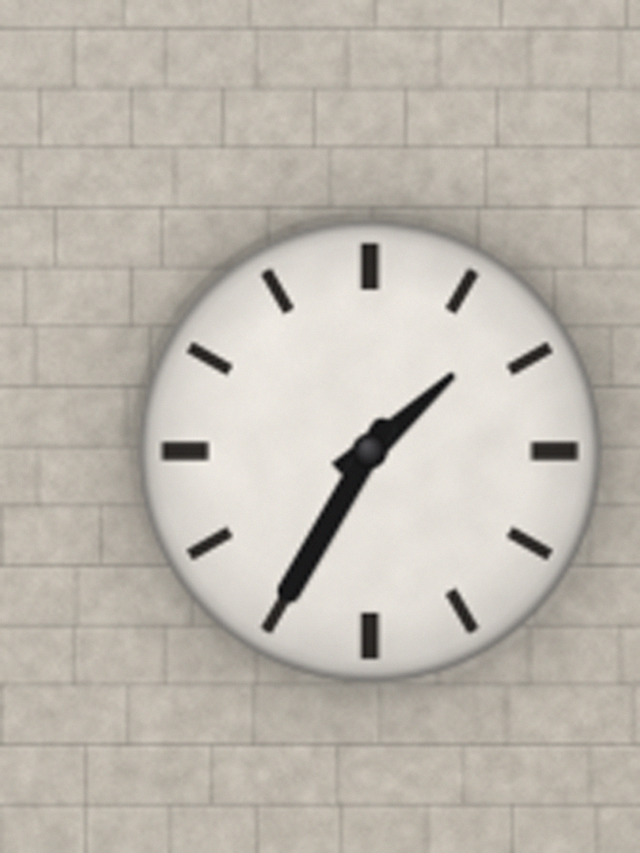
1 h 35 min
